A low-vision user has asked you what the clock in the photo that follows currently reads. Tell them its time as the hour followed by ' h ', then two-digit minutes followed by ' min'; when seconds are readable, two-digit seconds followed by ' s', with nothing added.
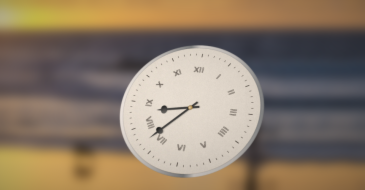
8 h 37 min
